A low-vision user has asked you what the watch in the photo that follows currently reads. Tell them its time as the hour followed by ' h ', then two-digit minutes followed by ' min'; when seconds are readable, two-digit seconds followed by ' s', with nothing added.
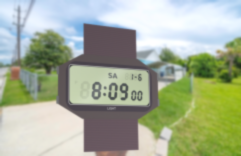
8 h 09 min 00 s
